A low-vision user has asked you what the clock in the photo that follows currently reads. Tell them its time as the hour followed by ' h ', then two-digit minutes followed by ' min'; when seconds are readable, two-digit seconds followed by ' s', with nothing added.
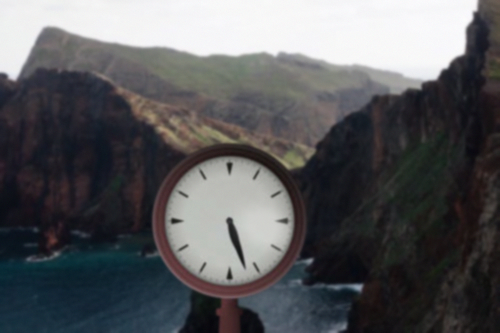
5 h 27 min
